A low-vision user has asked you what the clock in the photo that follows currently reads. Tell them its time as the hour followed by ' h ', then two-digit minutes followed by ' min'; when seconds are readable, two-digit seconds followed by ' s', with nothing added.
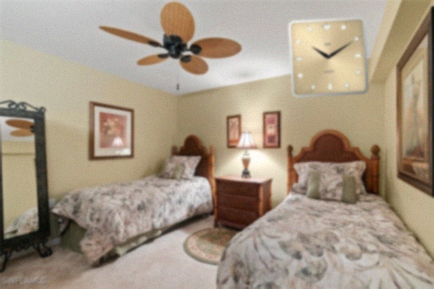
10 h 10 min
